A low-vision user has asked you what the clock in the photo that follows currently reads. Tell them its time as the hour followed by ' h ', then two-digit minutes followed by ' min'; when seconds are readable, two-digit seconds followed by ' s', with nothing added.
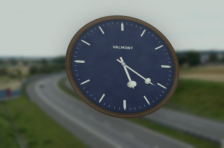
5 h 21 min
